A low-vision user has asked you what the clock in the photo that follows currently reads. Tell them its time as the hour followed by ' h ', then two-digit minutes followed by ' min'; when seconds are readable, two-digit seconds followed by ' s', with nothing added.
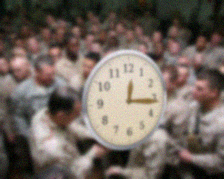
12 h 16 min
